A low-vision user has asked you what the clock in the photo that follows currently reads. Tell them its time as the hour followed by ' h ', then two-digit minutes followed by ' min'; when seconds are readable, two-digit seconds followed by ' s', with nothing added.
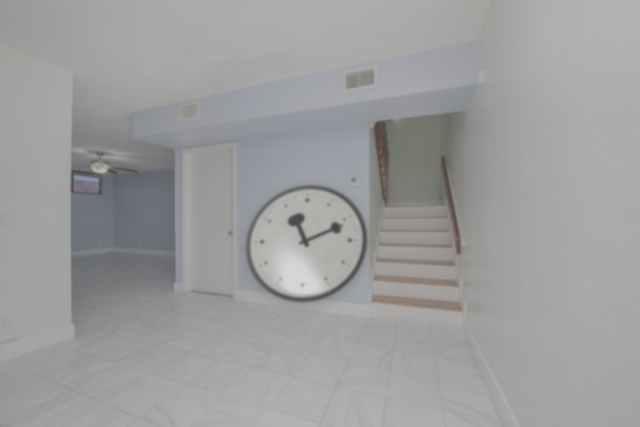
11 h 11 min
